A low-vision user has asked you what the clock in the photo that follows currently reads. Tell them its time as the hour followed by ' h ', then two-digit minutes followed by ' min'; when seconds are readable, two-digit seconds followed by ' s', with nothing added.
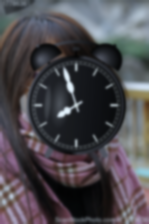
7 h 57 min
